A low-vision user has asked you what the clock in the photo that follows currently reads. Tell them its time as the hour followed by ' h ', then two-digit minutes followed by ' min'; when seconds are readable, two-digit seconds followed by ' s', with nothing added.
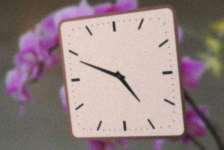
4 h 49 min
